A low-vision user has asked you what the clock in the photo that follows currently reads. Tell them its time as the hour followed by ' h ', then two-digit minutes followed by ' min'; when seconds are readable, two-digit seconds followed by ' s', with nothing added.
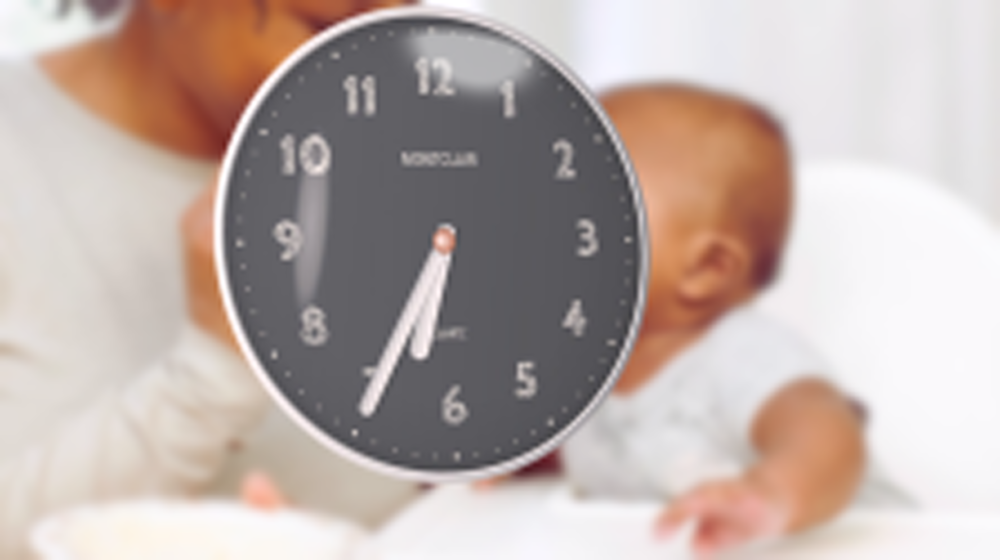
6 h 35 min
